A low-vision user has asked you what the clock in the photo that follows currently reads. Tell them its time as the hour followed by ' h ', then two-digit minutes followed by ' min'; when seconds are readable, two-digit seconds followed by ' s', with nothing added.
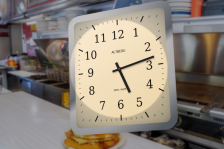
5 h 13 min
